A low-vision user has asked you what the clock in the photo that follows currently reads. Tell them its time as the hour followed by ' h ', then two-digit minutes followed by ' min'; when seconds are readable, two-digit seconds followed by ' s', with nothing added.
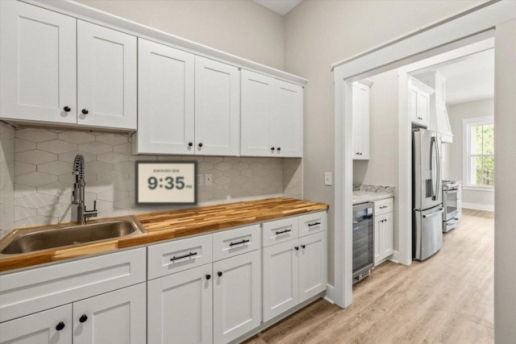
9 h 35 min
